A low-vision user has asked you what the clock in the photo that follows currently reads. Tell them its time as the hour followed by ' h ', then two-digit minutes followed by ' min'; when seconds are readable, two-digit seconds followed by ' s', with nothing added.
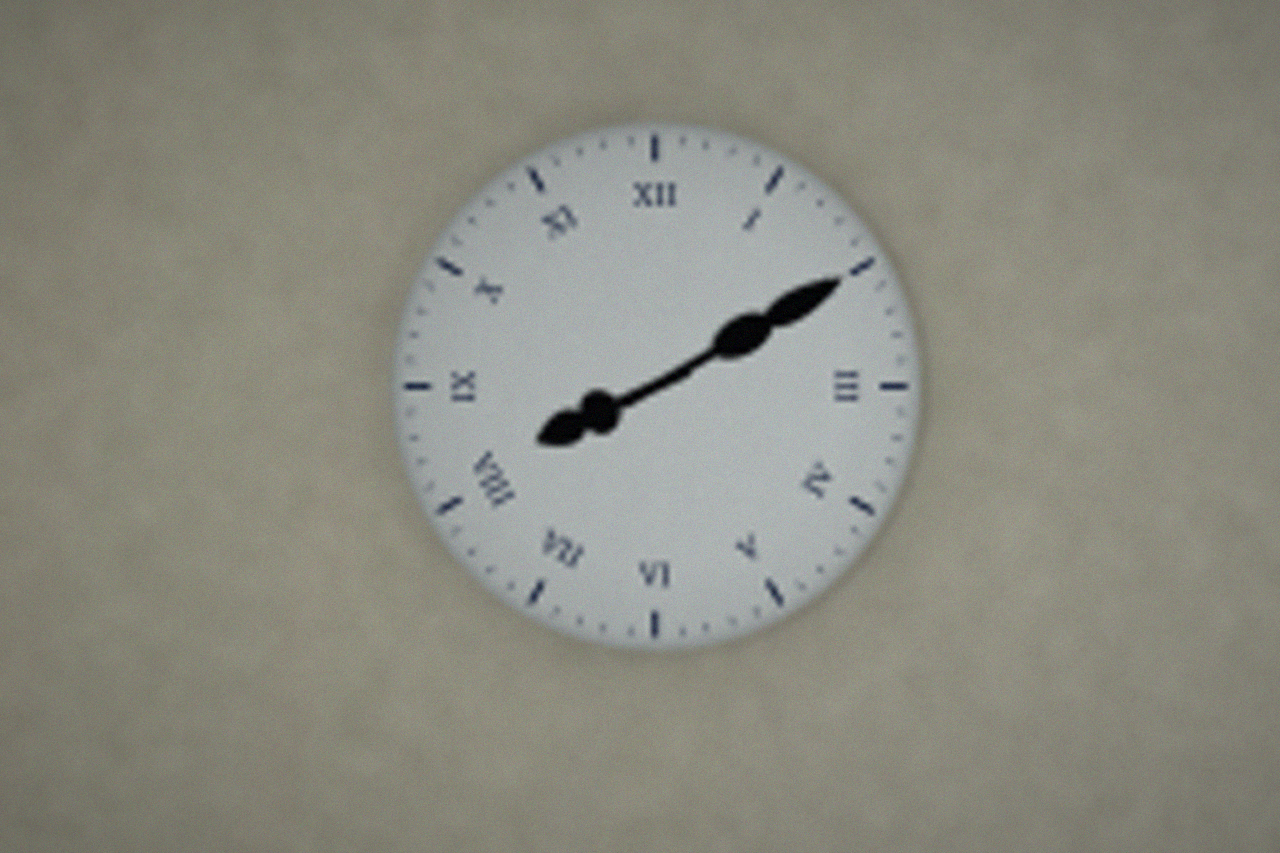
8 h 10 min
